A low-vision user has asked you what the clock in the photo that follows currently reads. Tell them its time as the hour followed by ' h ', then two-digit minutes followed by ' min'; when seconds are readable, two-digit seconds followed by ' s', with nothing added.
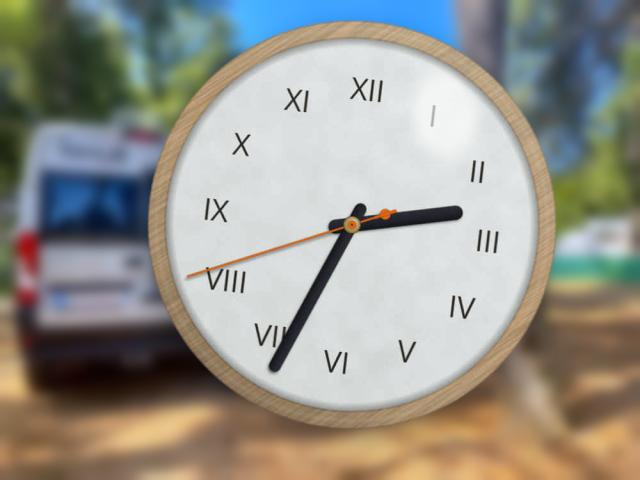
2 h 33 min 41 s
